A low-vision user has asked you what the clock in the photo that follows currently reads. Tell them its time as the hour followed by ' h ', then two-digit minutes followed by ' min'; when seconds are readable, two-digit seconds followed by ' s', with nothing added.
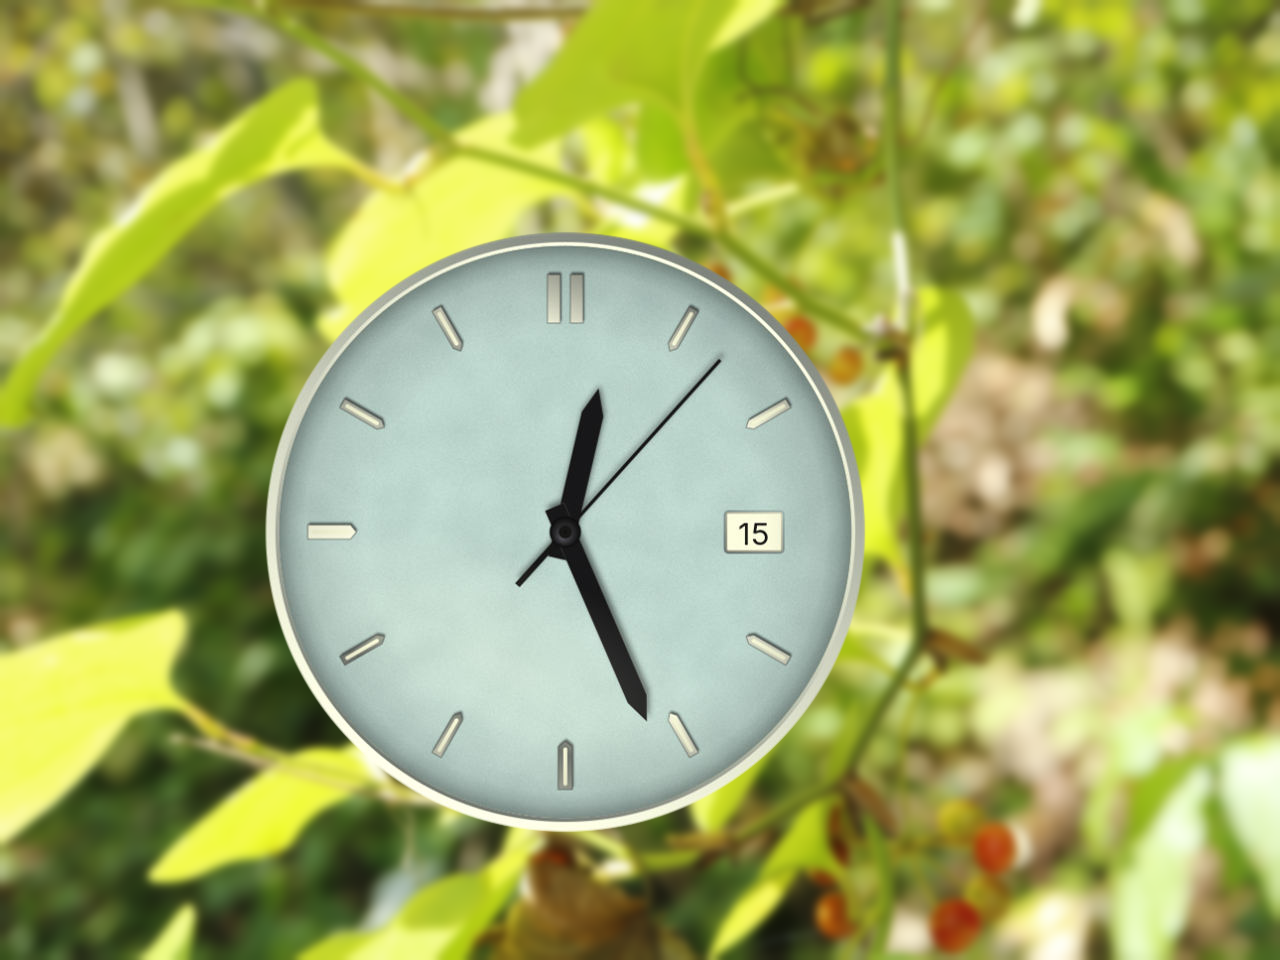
12 h 26 min 07 s
